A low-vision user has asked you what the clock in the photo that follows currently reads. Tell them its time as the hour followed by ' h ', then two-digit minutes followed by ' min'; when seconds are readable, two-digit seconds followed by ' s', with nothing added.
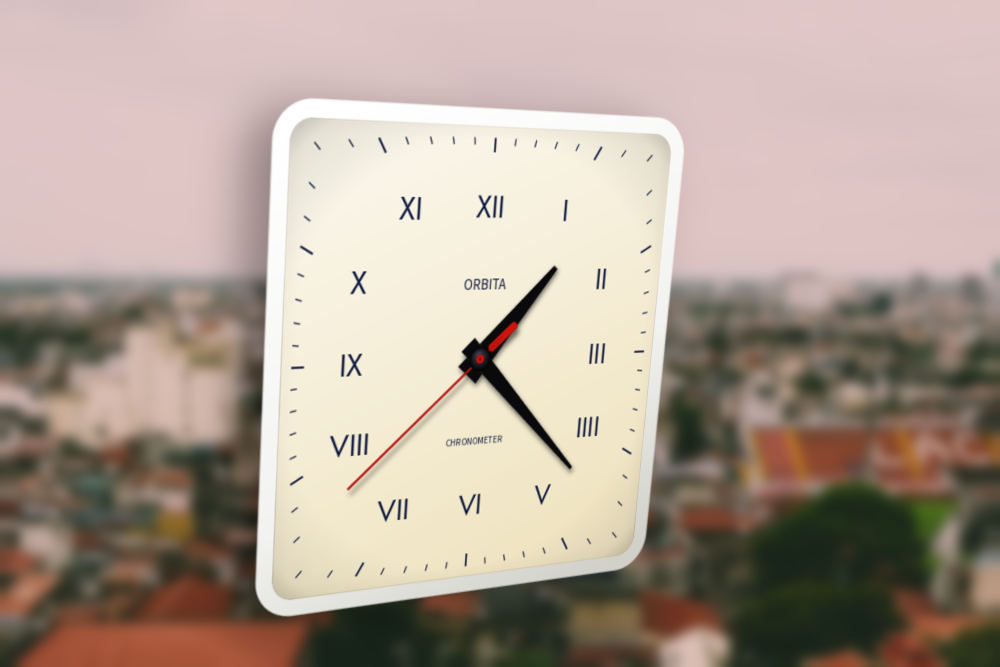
1 h 22 min 38 s
